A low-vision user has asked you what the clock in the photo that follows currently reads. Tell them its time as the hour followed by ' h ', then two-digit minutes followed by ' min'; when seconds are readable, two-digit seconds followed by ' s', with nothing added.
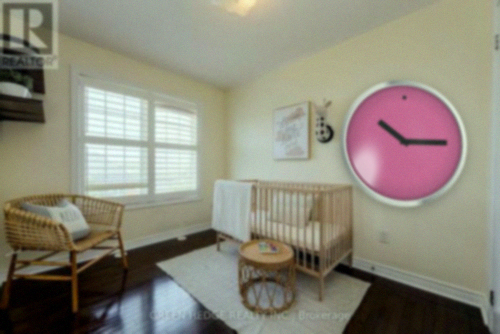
10 h 15 min
